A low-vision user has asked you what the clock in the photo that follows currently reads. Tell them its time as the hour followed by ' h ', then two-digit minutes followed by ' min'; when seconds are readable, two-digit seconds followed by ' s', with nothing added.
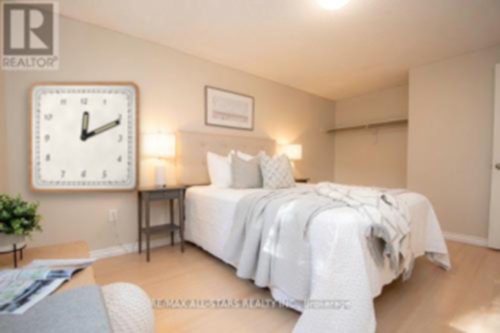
12 h 11 min
